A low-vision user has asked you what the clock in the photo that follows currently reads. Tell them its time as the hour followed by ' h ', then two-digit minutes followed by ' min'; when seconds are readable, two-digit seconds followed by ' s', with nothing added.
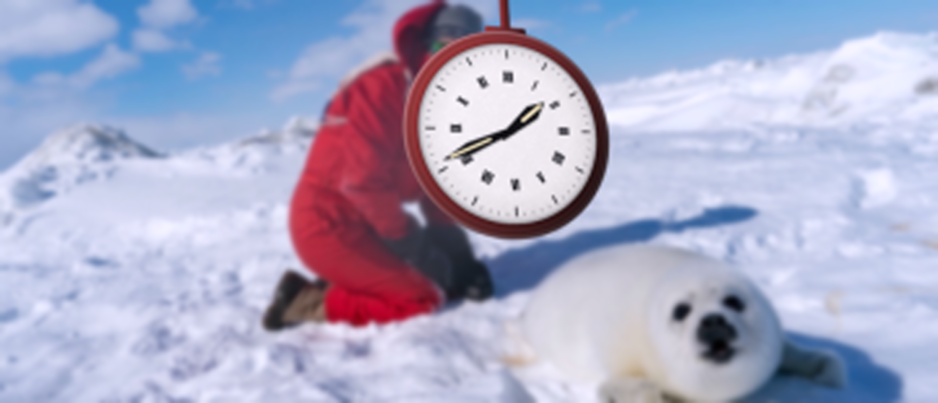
1 h 41 min
